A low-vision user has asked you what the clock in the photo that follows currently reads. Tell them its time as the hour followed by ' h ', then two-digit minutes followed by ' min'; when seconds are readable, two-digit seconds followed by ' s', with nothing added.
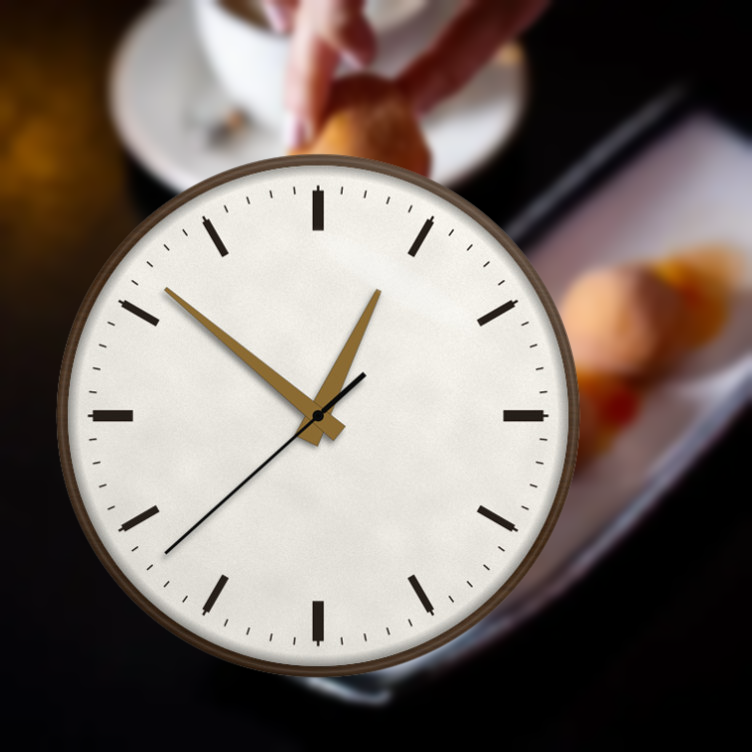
12 h 51 min 38 s
